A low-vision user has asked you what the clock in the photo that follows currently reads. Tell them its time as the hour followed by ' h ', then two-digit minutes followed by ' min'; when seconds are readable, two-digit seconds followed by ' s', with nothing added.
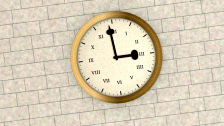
2 h 59 min
